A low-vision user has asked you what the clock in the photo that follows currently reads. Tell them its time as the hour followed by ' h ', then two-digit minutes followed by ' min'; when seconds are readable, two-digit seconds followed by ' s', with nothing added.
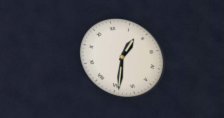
1 h 34 min
